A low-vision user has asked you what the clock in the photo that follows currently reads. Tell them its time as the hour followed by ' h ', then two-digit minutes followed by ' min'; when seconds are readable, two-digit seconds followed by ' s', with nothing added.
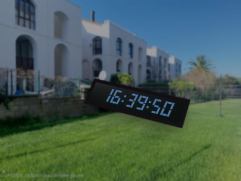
16 h 39 min 50 s
